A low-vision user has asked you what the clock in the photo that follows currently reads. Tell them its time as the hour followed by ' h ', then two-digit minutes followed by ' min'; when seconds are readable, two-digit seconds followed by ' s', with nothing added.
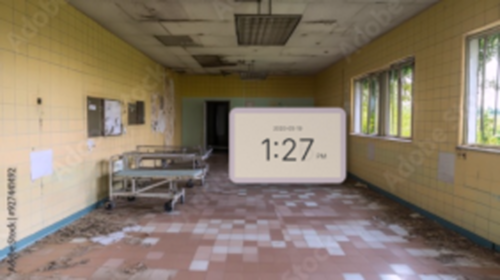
1 h 27 min
